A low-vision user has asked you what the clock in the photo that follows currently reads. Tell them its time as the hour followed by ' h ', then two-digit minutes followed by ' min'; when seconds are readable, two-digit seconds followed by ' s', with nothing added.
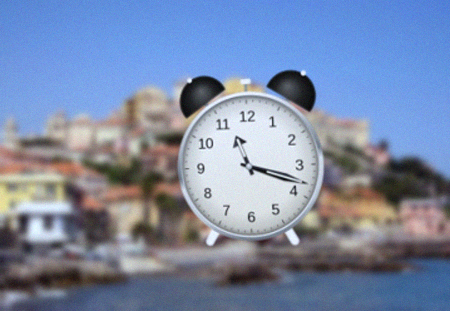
11 h 18 min
